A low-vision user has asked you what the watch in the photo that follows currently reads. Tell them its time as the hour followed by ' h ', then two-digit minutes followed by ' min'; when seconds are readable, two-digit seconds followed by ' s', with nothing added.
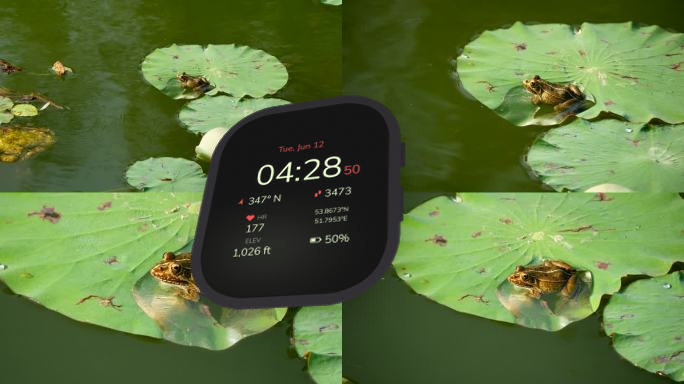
4 h 28 min 50 s
